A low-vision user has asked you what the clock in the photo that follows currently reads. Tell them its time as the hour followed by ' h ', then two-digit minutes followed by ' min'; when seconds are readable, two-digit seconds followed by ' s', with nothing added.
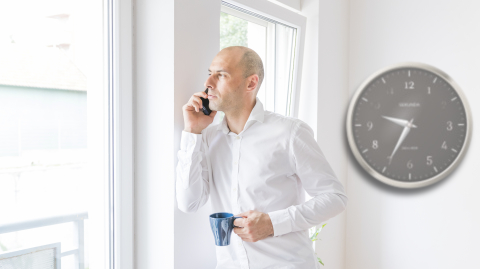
9 h 35 min
